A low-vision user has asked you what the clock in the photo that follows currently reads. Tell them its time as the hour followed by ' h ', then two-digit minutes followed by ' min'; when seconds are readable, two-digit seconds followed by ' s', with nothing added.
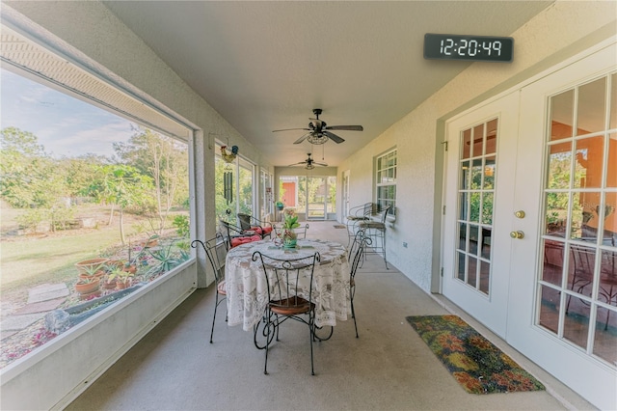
12 h 20 min 49 s
